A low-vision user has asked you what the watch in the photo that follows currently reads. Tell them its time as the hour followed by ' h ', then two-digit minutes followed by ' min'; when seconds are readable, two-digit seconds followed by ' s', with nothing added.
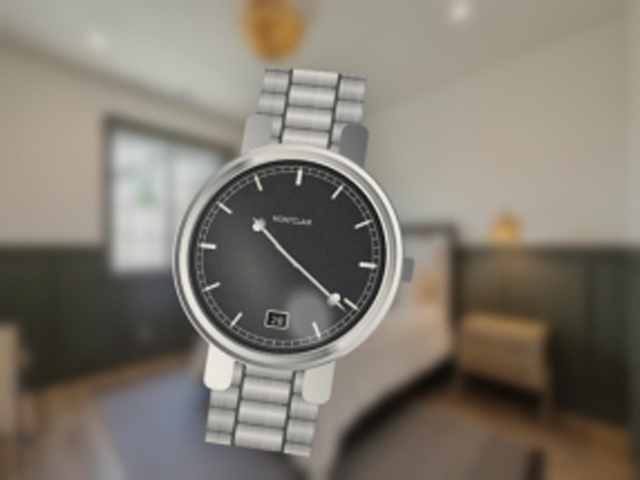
10 h 21 min
